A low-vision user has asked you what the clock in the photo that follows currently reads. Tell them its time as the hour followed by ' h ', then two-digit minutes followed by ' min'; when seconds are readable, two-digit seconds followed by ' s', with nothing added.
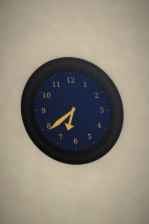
6 h 39 min
